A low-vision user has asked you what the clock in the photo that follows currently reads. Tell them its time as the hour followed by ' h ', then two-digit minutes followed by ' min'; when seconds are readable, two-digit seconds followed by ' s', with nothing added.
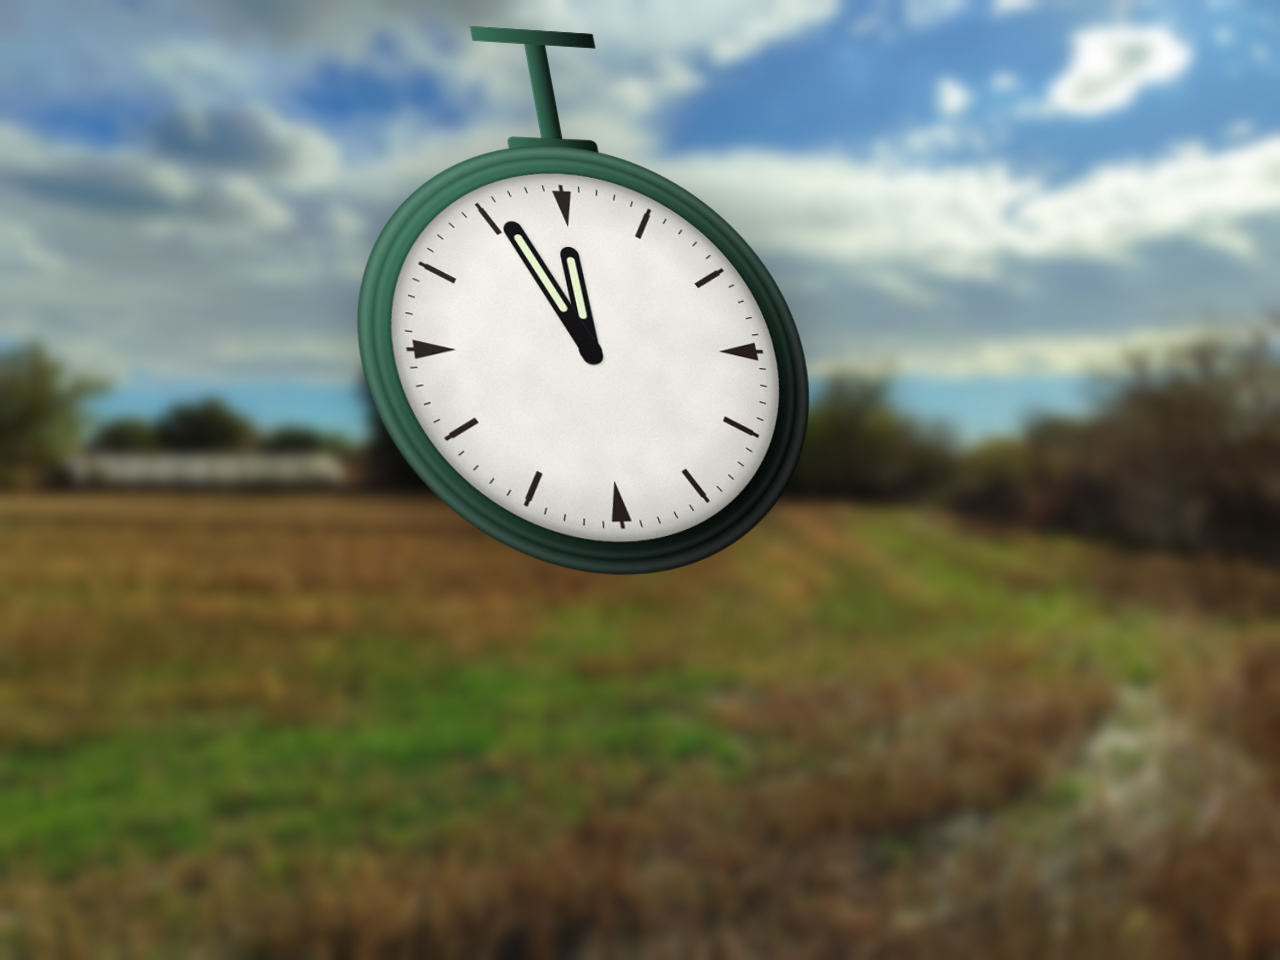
11 h 56 min
